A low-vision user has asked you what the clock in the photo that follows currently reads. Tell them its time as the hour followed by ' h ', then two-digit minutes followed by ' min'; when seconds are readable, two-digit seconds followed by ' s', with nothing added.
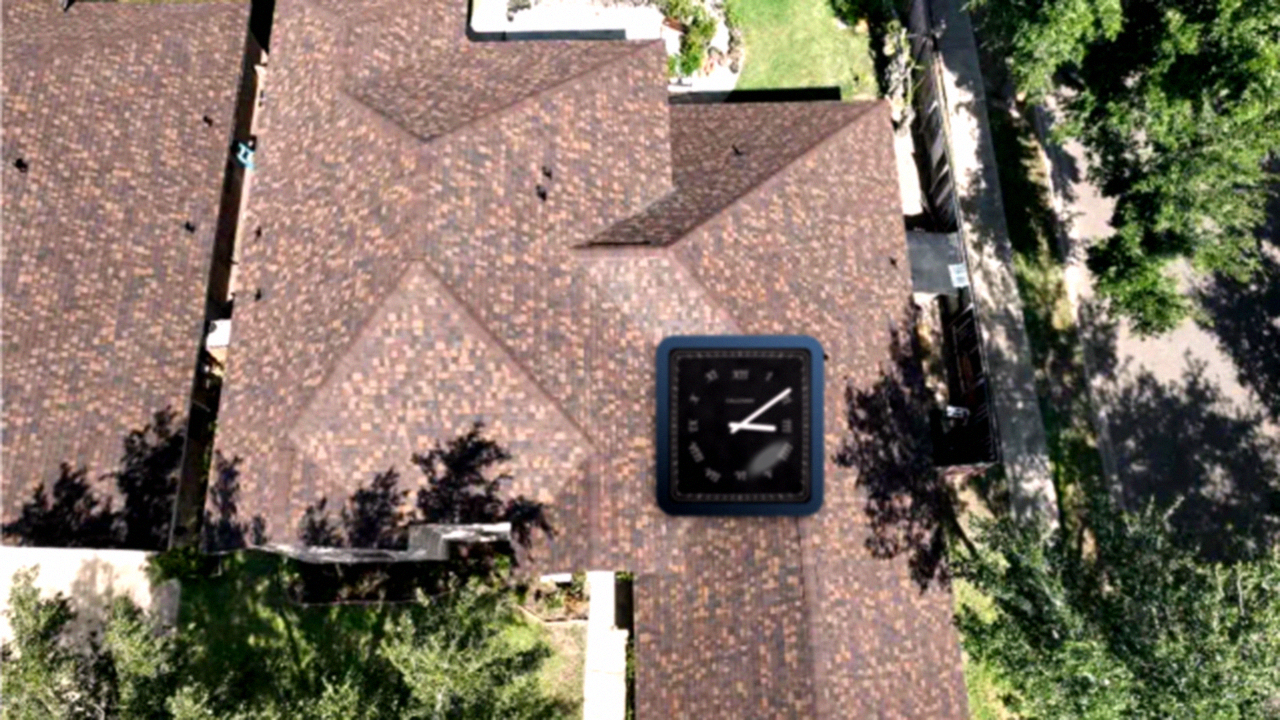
3 h 09 min
